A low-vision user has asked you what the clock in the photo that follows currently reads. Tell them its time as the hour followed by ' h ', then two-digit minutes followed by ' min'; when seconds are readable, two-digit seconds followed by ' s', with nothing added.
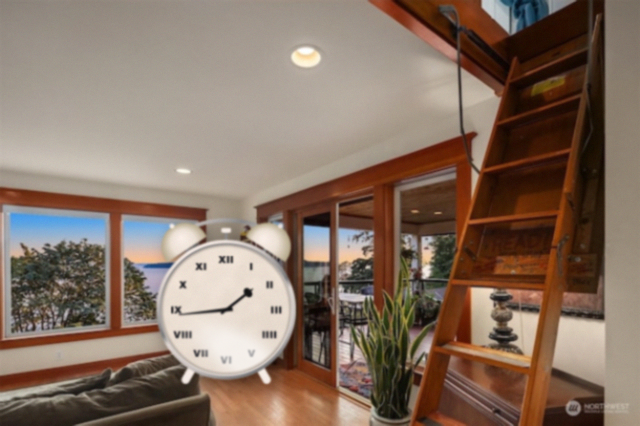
1 h 44 min
